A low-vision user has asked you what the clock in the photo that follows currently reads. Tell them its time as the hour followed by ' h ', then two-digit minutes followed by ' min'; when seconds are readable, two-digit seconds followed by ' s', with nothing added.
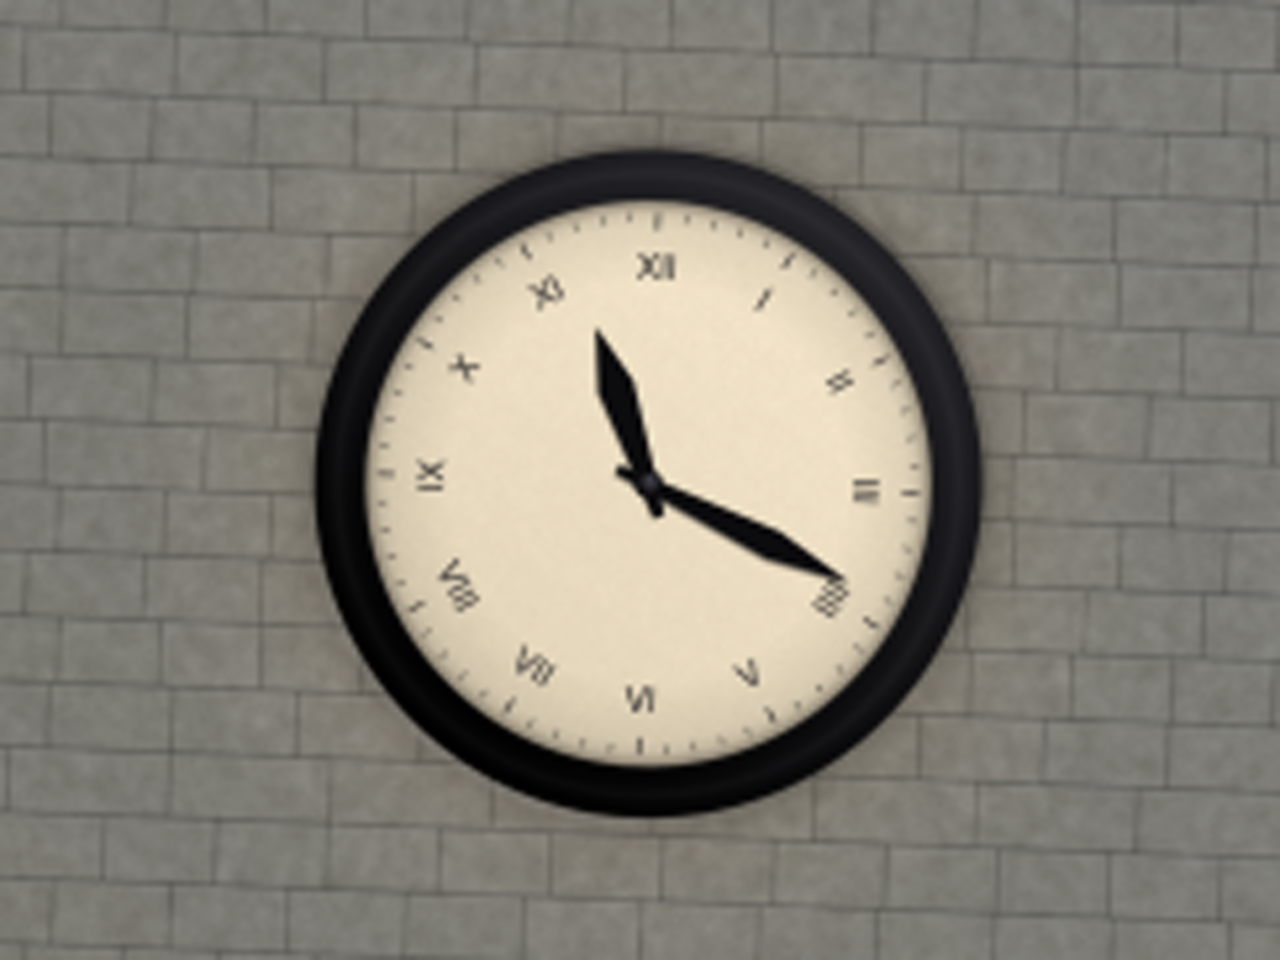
11 h 19 min
